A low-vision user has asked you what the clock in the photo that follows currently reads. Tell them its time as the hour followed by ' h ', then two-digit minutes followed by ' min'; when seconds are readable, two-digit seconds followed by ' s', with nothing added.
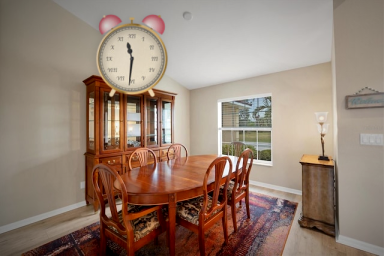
11 h 31 min
